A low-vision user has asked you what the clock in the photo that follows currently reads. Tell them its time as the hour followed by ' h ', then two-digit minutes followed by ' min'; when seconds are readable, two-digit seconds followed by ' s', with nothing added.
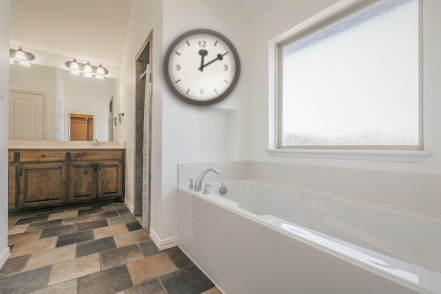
12 h 10 min
